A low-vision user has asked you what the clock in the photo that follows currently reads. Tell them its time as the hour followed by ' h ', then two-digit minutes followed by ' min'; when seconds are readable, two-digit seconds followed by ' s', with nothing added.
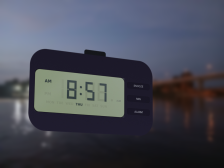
8 h 57 min
